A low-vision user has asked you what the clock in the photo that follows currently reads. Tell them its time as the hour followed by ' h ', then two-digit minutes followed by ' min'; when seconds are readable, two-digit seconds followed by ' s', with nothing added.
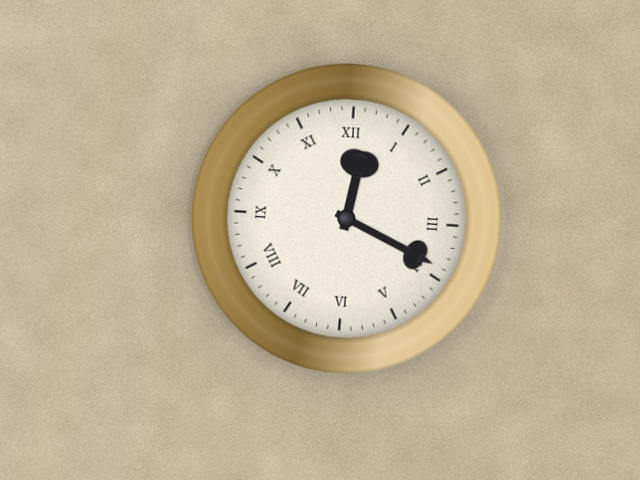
12 h 19 min
